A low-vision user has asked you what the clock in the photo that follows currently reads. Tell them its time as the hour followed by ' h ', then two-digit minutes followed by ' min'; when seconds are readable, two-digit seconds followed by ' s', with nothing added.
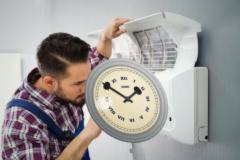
1 h 51 min
